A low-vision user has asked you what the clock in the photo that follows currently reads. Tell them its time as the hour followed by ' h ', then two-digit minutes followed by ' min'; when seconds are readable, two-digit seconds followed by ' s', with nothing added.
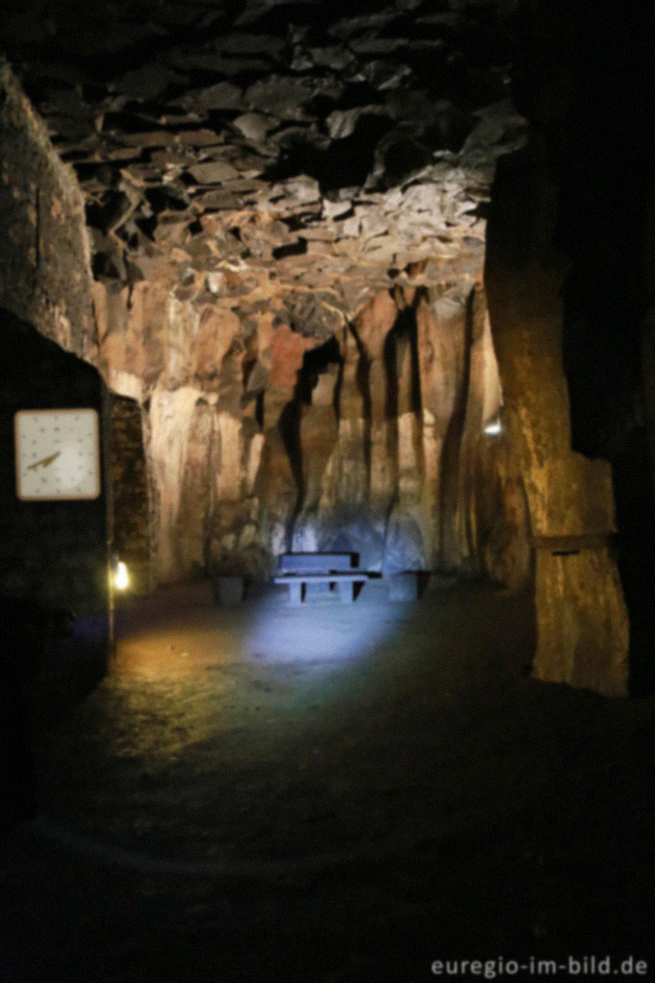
7 h 41 min
